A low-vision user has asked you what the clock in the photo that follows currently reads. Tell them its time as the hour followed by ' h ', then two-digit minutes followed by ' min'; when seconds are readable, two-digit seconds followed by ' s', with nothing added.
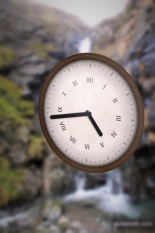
4 h 43 min
